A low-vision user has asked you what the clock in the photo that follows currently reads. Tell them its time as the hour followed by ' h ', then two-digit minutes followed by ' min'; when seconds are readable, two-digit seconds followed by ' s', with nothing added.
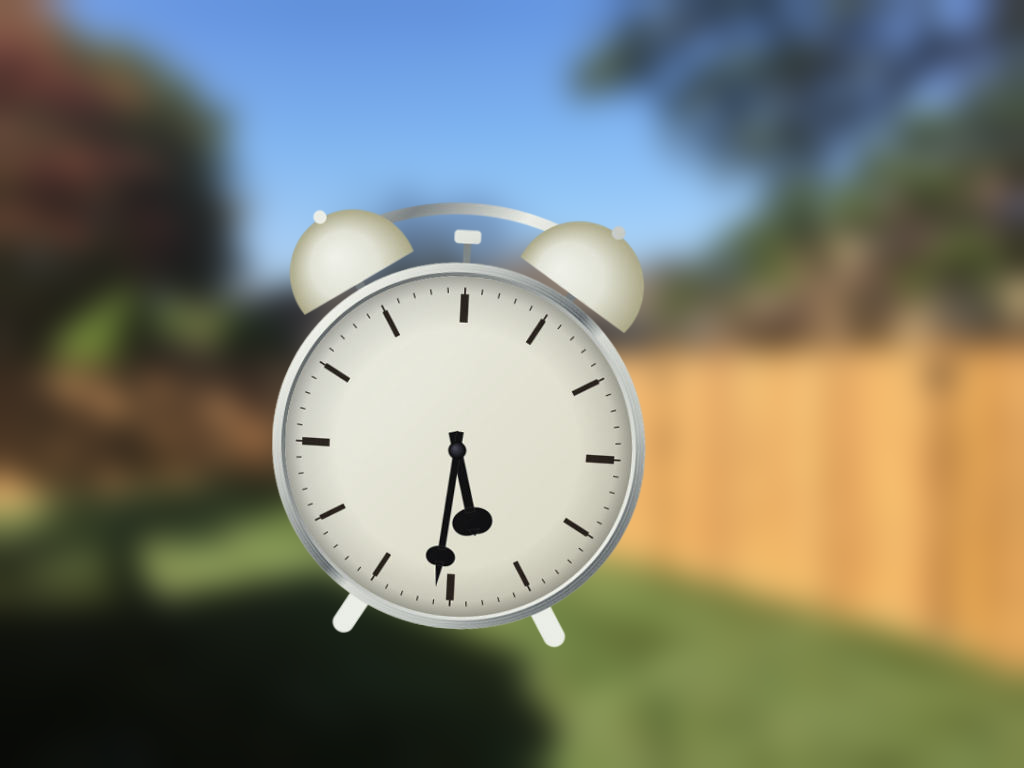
5 h 31 min
